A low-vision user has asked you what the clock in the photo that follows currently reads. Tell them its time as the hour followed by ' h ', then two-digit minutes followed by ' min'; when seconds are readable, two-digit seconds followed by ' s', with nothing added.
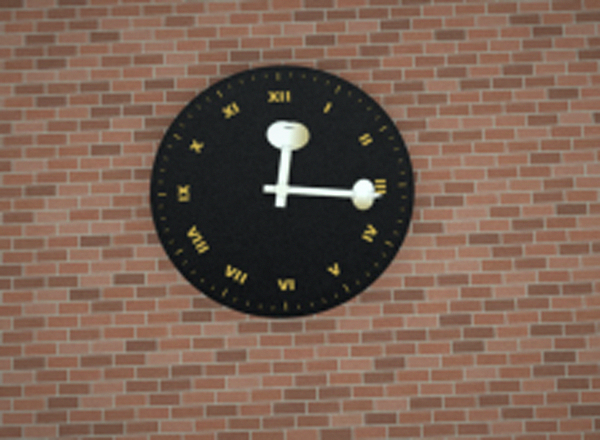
12 h 16 min
